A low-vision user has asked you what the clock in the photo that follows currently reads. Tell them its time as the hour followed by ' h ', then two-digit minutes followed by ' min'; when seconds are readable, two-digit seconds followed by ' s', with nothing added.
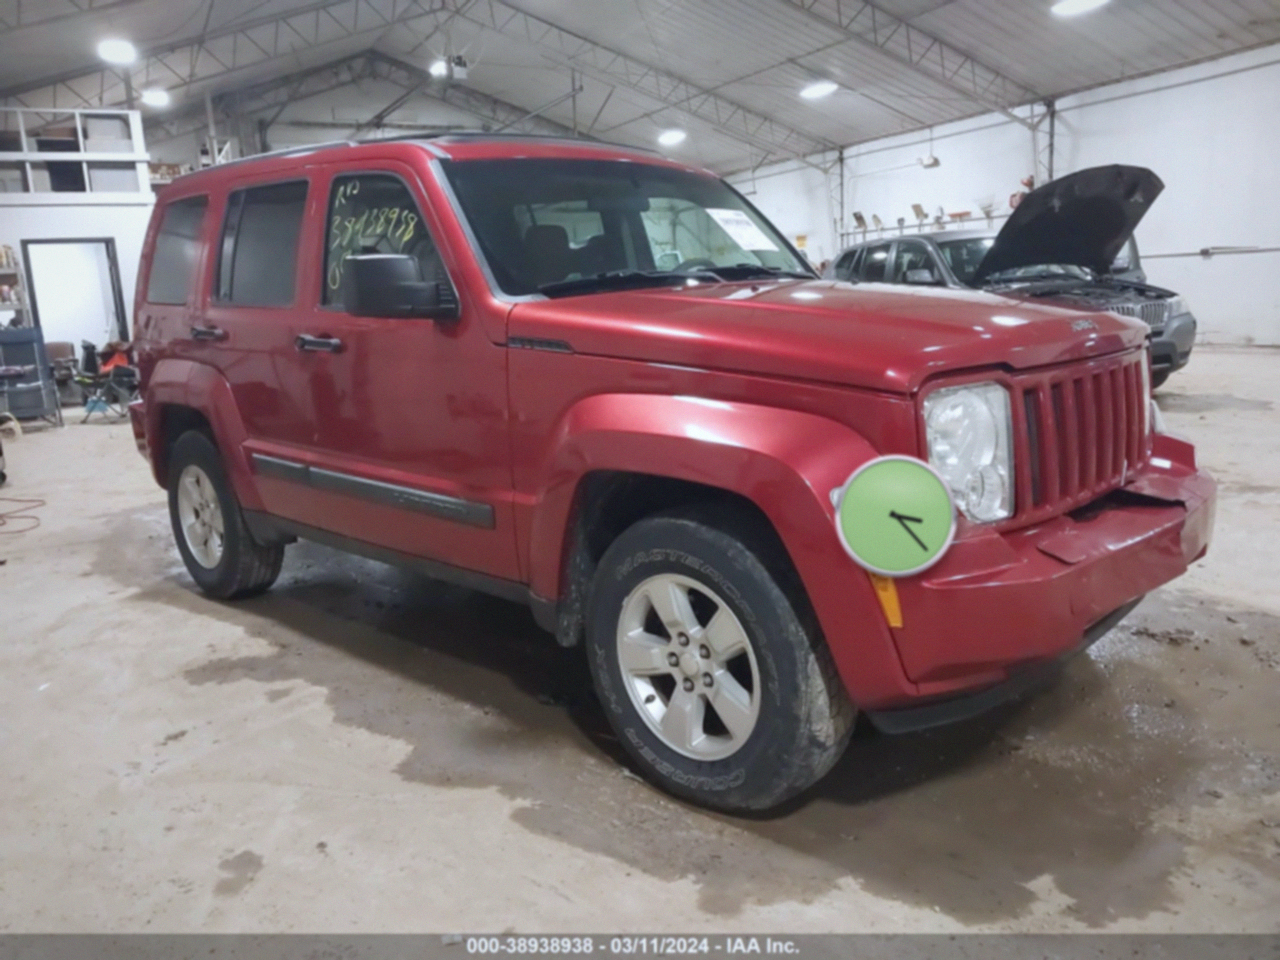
3 h 23 min
